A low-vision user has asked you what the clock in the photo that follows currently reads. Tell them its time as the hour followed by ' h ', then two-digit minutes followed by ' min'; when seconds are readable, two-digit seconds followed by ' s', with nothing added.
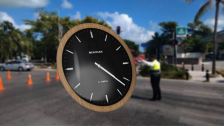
4 h 22 min
